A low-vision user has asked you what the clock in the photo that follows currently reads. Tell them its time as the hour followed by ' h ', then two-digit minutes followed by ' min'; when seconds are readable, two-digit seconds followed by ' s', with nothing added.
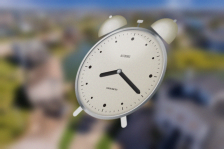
8 h 20 min
